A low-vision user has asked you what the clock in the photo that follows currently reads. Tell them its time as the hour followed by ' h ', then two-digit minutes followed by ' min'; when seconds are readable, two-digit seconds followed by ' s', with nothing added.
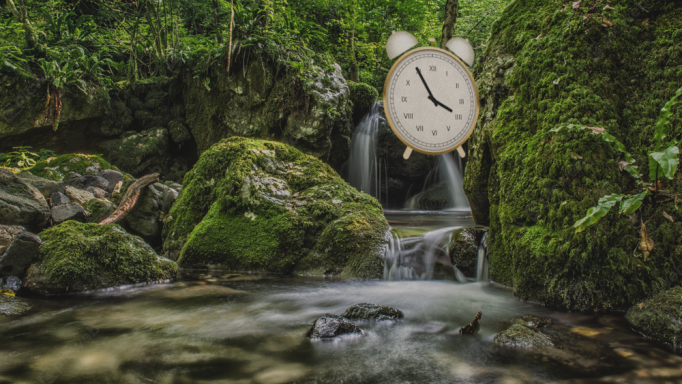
3 h 55 min
